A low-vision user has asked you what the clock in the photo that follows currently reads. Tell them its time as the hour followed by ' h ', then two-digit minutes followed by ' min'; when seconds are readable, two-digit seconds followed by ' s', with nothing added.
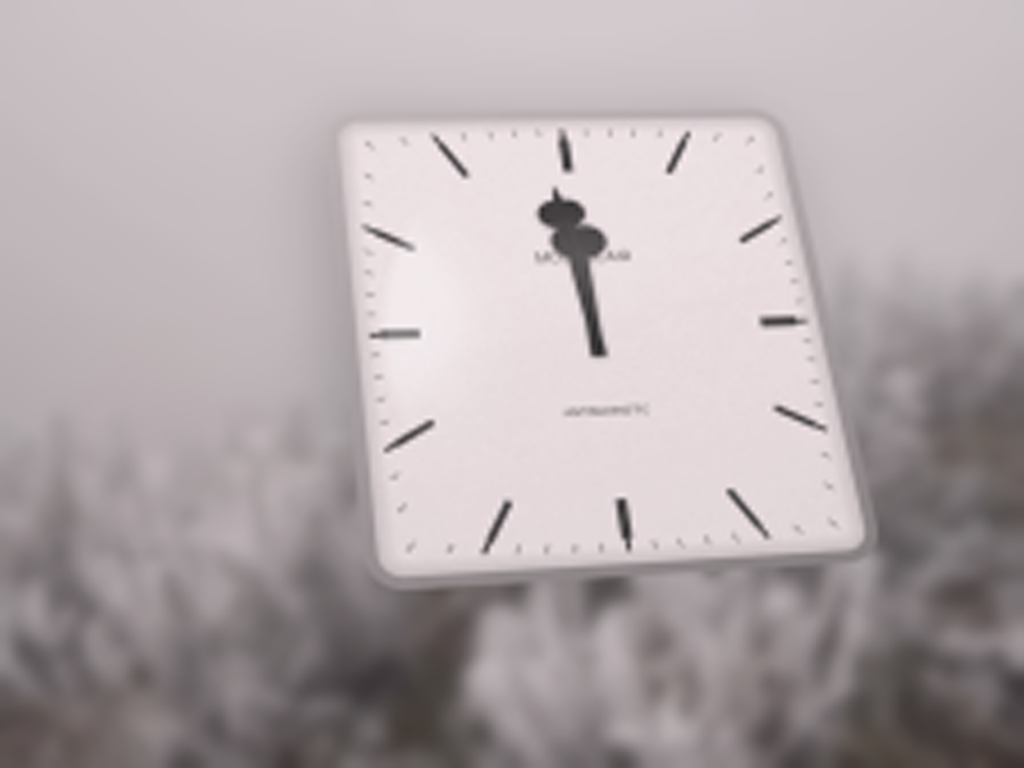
11 h 59 min
